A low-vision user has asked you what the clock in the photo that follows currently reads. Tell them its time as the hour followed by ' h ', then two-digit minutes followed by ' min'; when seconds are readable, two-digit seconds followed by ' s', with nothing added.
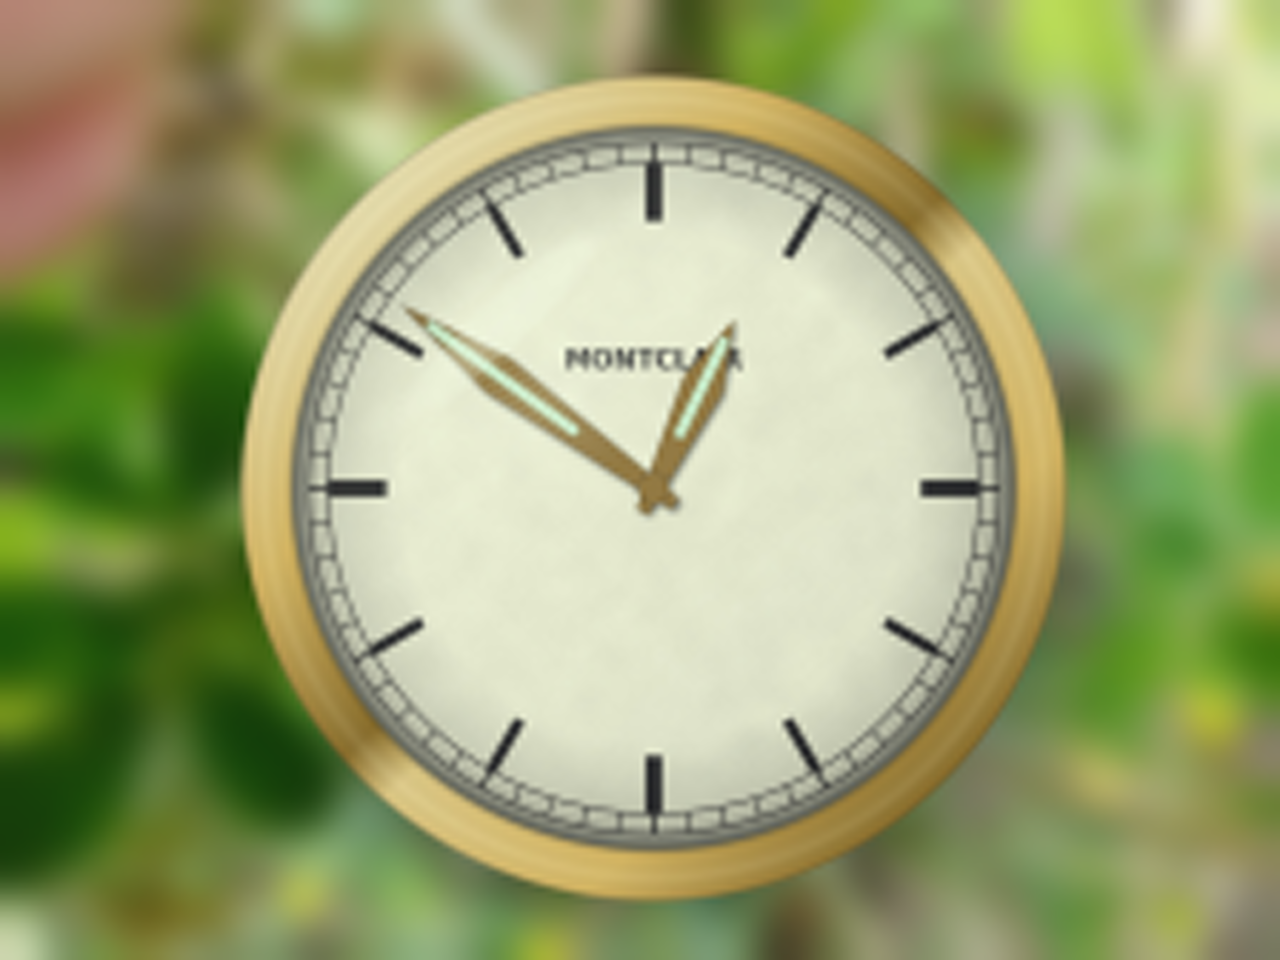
12 h 51 min
